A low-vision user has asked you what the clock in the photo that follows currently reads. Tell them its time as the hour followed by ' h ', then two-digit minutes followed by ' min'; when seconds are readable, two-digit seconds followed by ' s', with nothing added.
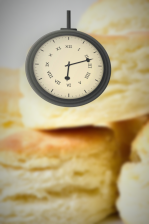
6 h 12 min
